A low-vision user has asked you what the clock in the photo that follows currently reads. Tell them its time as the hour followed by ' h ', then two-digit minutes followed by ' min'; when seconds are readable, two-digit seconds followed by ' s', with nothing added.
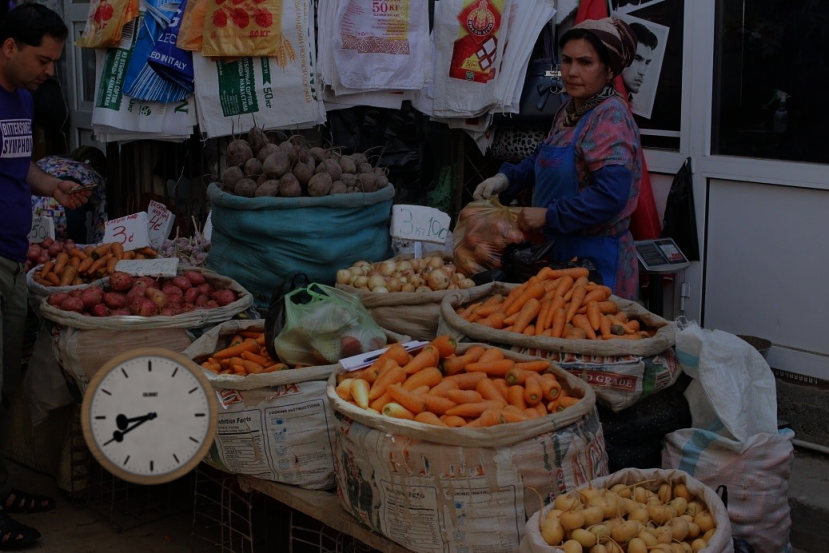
8 h 40 min
